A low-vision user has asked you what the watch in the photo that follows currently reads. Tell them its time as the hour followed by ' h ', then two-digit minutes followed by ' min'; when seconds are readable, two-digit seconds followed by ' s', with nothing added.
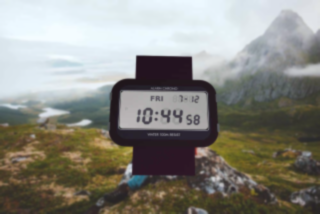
10 h 44 min 58 s
